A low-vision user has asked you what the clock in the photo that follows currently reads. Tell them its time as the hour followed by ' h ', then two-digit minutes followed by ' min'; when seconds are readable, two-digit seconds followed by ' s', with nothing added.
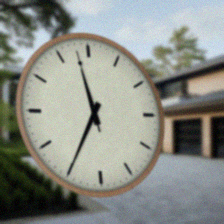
11 h 34 min 58 s
